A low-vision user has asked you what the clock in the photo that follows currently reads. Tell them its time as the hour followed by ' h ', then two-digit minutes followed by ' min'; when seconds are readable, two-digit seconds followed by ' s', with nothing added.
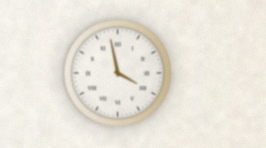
3 h 58 min
